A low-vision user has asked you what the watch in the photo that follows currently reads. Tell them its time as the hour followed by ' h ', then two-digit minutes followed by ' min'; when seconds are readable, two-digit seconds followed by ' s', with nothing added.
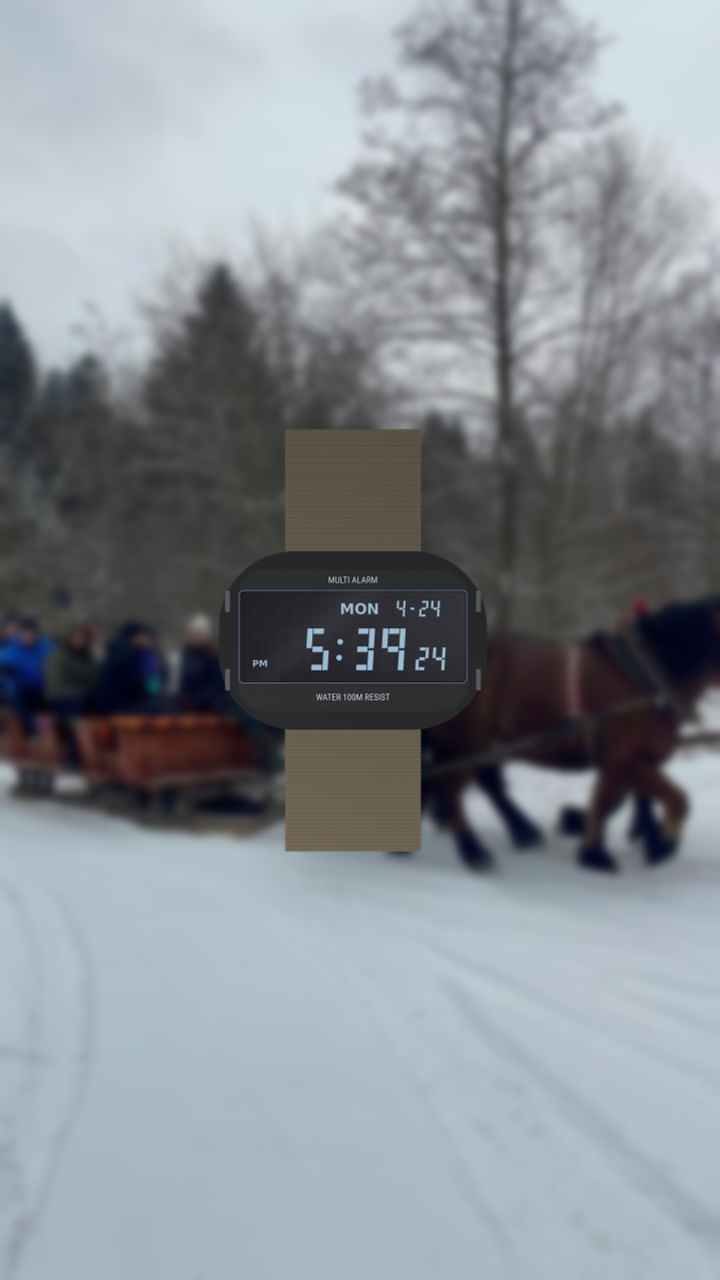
5 h 39 min 24 s
